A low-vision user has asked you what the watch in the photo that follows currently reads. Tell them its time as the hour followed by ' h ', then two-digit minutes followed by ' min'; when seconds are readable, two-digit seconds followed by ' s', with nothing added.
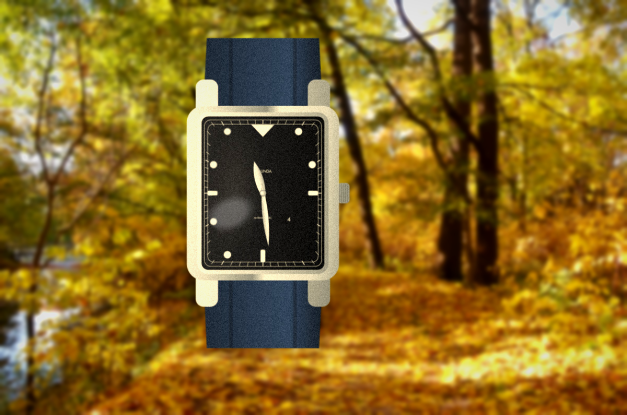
11 h 29 min
